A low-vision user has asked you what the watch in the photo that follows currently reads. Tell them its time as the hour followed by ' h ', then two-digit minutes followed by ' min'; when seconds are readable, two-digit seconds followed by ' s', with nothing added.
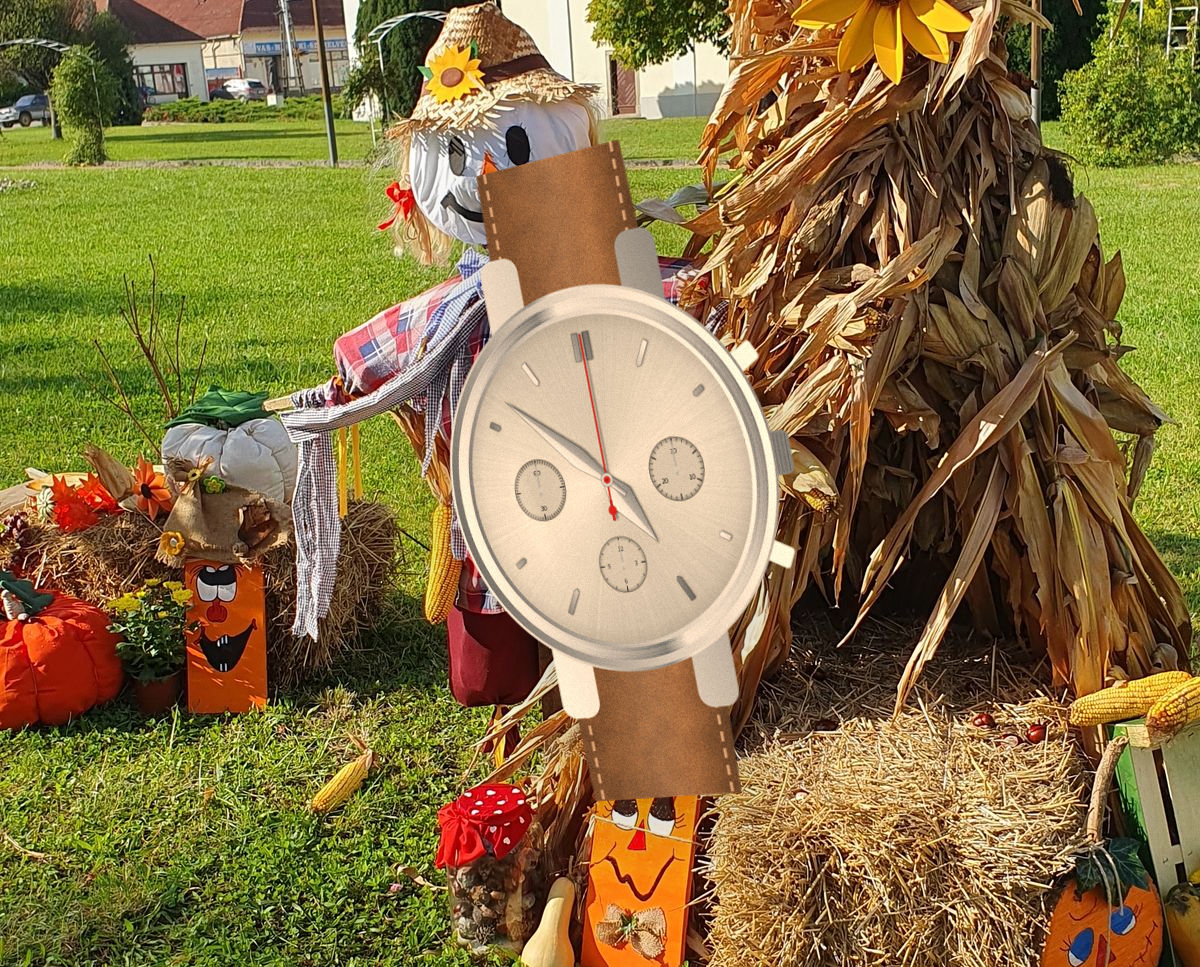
4 h 52 min
